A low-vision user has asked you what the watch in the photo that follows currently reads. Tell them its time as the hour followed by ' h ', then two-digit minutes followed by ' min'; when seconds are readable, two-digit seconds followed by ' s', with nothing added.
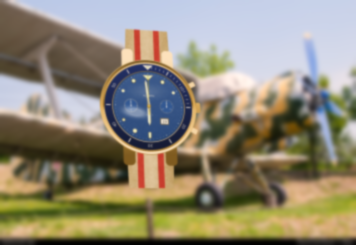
5 h 59 min
